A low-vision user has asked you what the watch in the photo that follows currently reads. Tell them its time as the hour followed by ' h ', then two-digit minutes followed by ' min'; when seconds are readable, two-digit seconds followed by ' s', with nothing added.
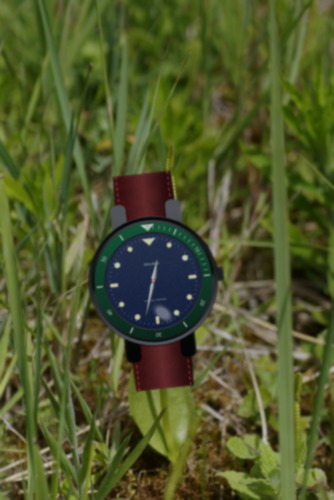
12 h 33 min
